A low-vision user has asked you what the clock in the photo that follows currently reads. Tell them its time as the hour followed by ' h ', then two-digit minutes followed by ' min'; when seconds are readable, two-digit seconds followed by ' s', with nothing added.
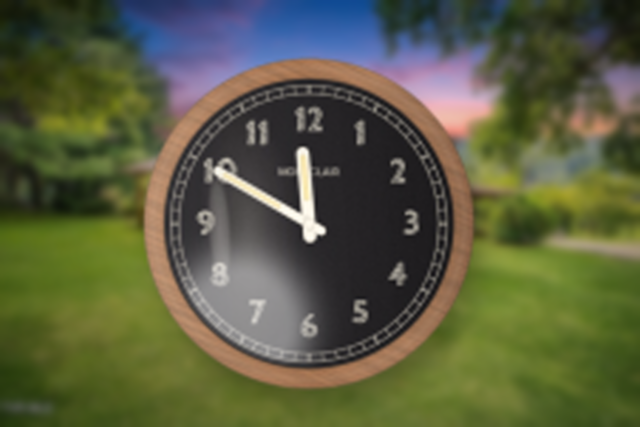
11 h 50 min
